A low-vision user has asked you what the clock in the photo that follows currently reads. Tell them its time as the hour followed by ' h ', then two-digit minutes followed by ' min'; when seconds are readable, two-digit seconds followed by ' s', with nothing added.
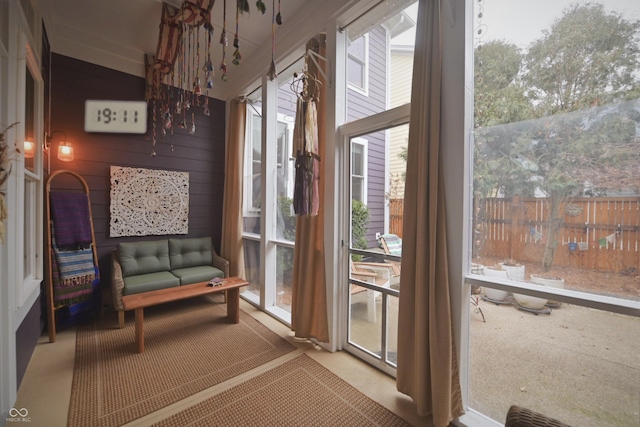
19 h 11 min
